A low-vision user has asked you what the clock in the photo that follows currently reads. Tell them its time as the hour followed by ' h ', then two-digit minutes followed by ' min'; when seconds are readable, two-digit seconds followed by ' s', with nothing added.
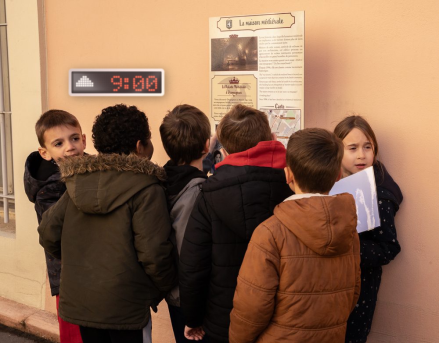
9 h 00 min
